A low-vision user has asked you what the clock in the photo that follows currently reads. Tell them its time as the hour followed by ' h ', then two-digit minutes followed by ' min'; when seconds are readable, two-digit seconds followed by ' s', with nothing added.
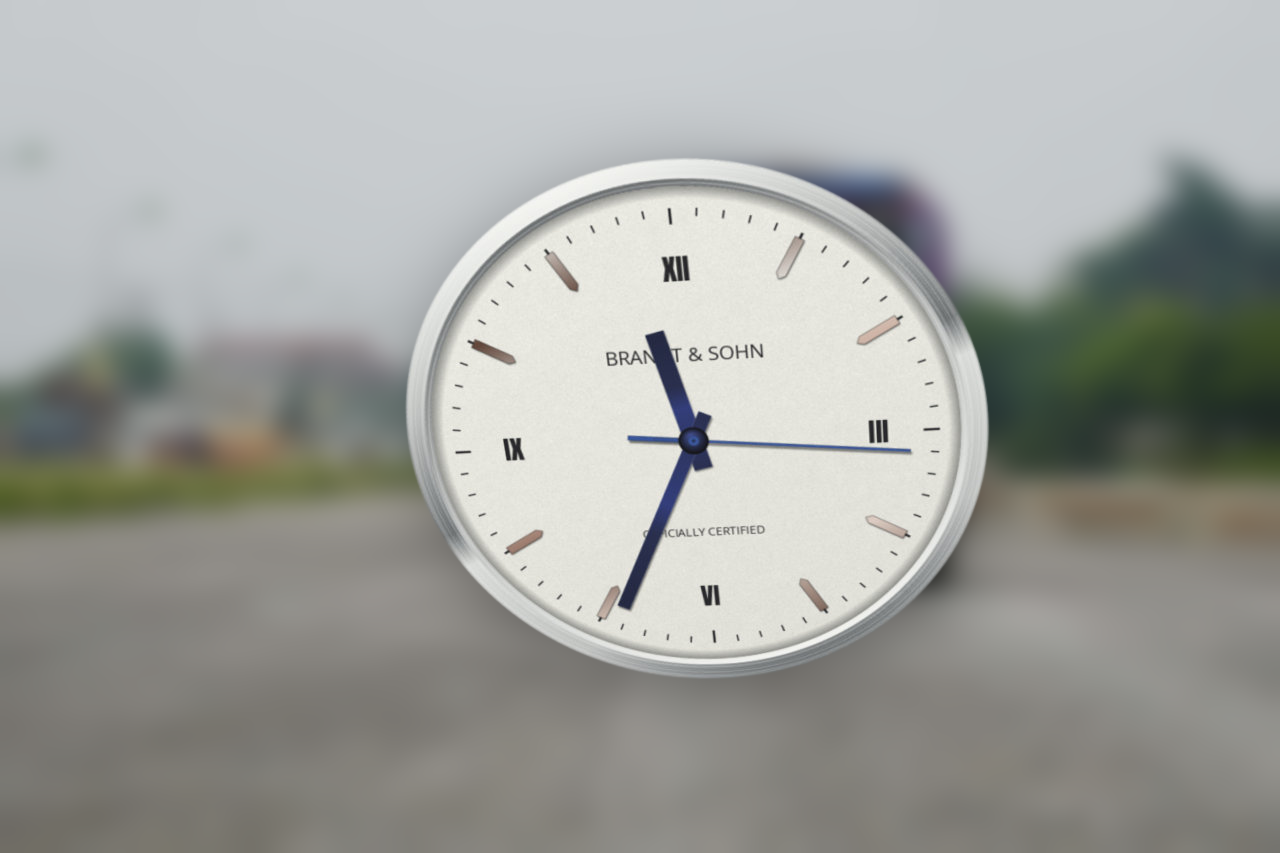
11 h 34 min 16 s
